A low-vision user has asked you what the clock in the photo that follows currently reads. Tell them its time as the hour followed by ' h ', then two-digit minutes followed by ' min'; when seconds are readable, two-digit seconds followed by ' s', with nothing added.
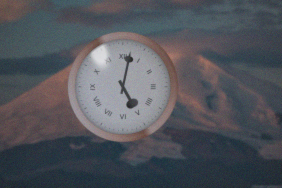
5 h 02 min
